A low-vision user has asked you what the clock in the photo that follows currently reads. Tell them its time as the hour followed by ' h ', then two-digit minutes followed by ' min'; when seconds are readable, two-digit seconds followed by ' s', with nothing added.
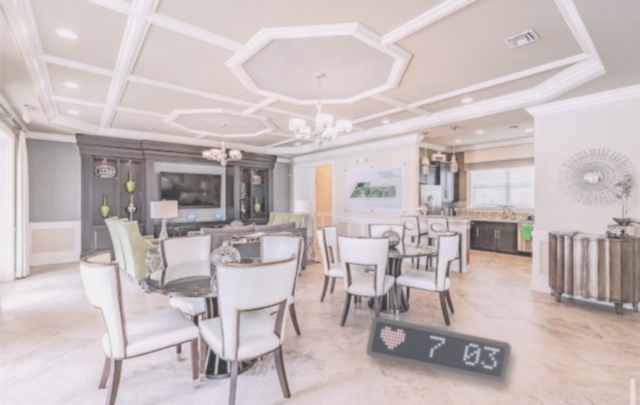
7 h 03 min
